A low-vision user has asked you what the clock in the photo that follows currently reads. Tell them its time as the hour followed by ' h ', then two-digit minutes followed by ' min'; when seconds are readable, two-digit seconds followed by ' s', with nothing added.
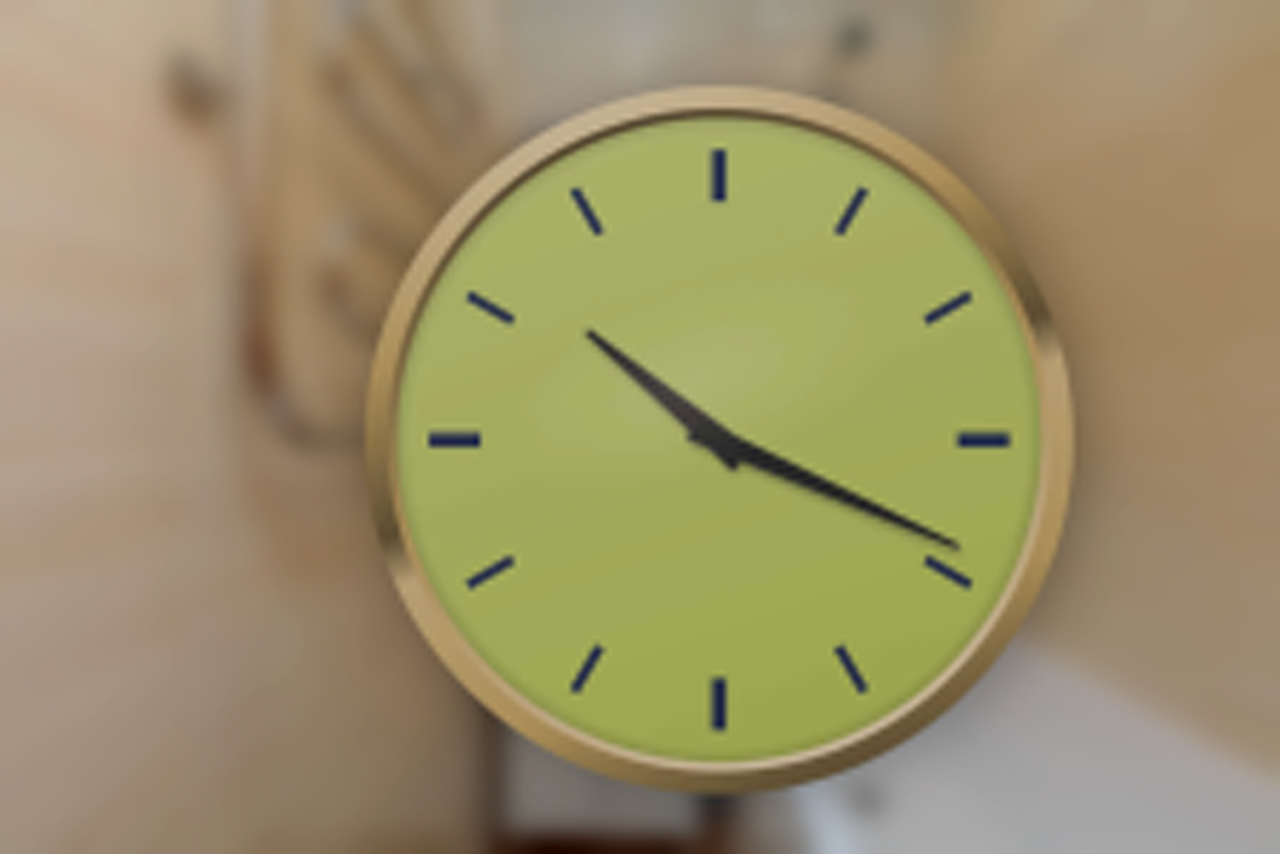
10 h 19 min
